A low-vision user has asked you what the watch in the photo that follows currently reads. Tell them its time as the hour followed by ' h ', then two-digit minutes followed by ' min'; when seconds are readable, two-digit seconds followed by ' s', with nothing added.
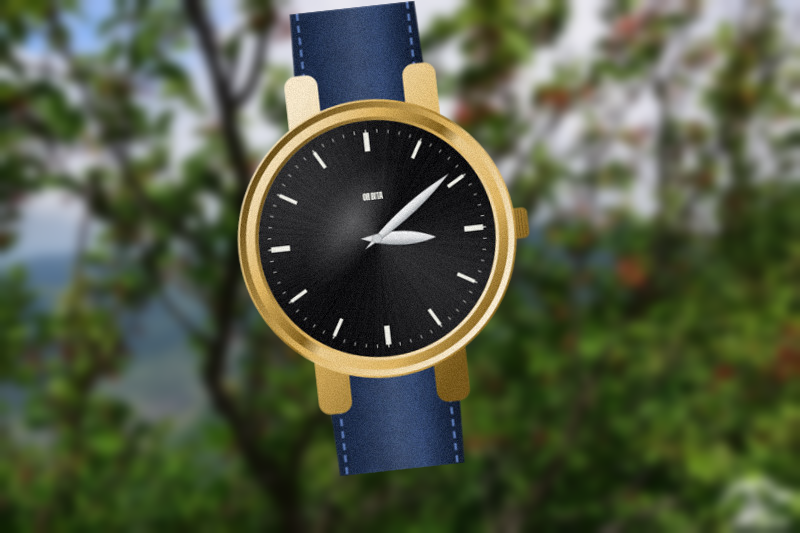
3 h 09 min
